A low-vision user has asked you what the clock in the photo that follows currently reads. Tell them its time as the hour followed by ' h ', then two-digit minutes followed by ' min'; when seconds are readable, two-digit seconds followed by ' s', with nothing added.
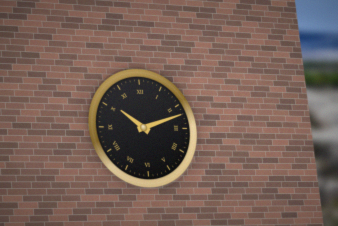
10 h 12 min
